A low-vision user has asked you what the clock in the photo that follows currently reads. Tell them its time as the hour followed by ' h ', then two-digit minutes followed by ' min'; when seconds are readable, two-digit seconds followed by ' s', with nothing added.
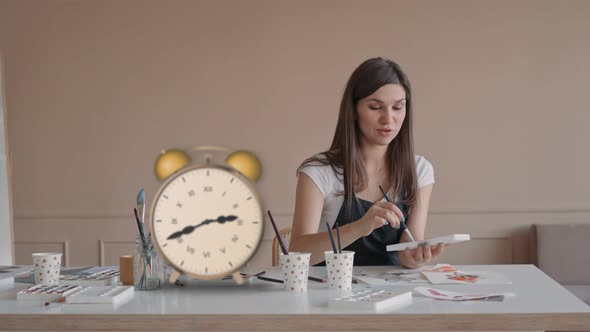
2 h 41 min
